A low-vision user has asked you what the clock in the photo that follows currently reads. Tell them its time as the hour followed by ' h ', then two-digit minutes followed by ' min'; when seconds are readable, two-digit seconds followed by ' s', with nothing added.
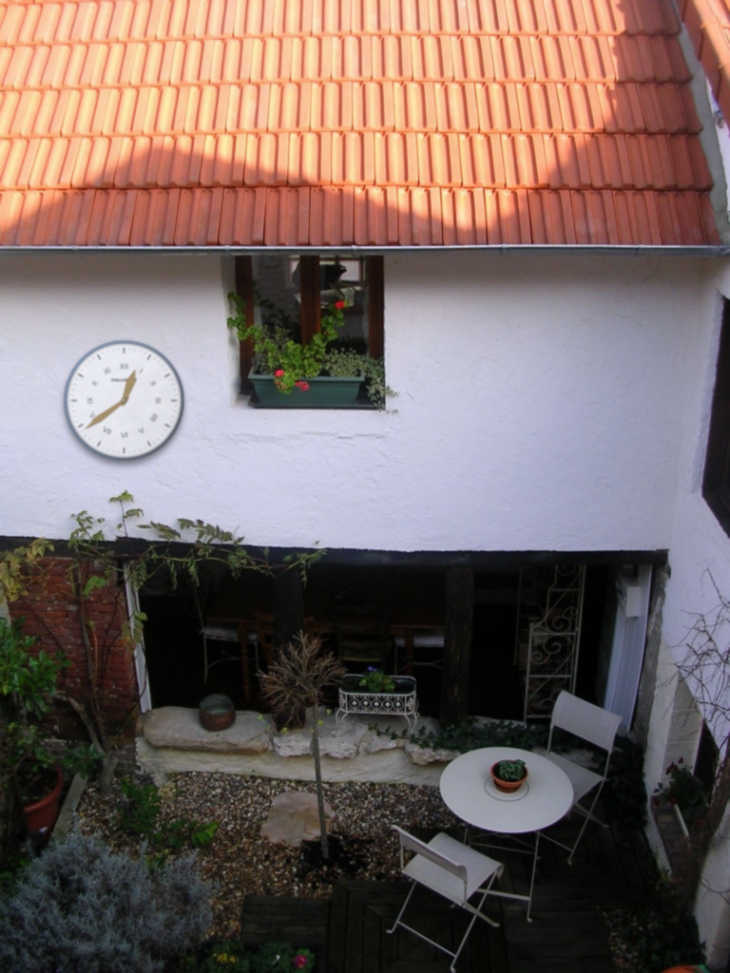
12 h 39 min
